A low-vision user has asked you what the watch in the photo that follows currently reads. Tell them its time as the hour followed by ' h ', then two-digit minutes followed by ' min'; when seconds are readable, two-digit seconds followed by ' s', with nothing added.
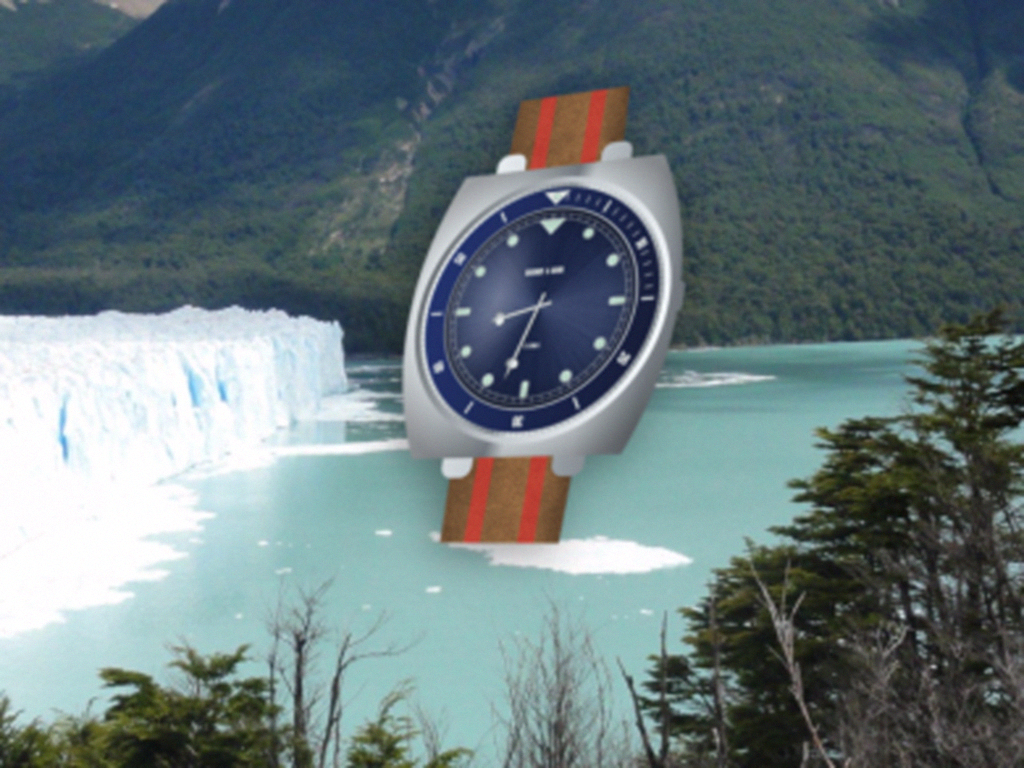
8 h 33 min
